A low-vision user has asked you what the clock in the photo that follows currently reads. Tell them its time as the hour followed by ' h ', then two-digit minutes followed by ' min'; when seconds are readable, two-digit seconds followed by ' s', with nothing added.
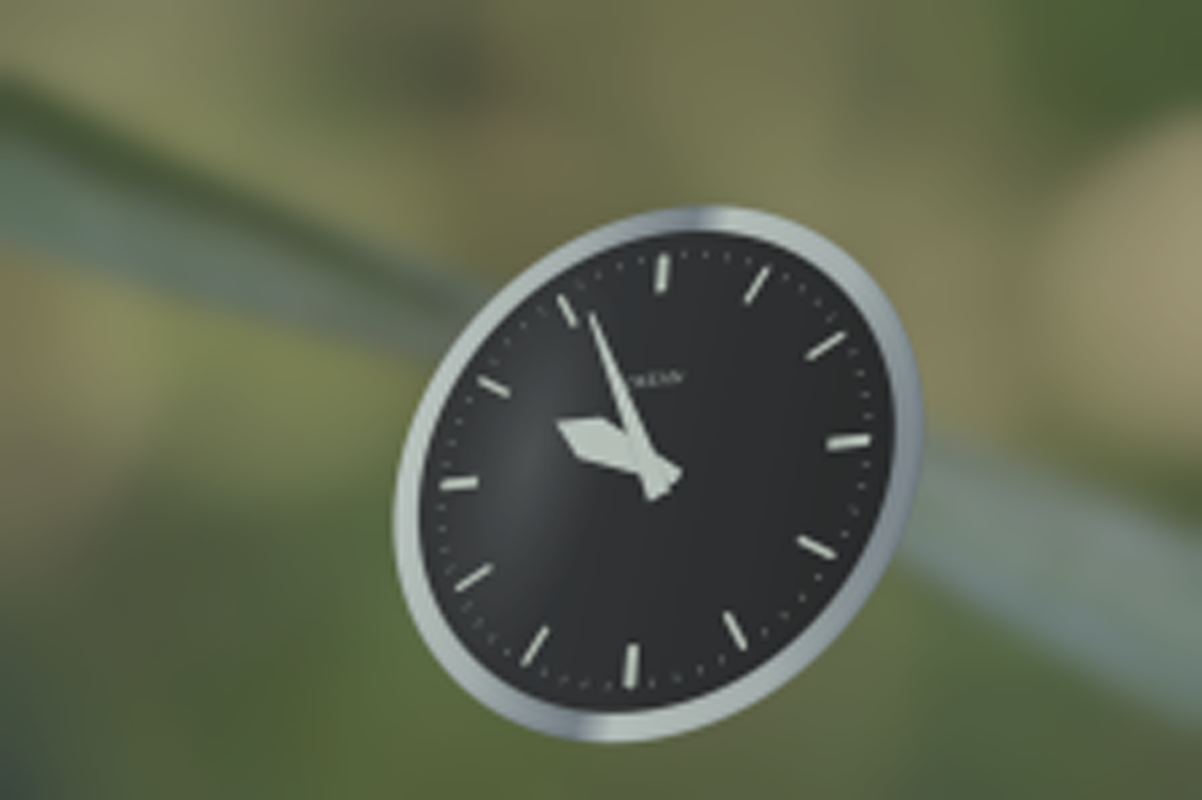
9 h 56 min
